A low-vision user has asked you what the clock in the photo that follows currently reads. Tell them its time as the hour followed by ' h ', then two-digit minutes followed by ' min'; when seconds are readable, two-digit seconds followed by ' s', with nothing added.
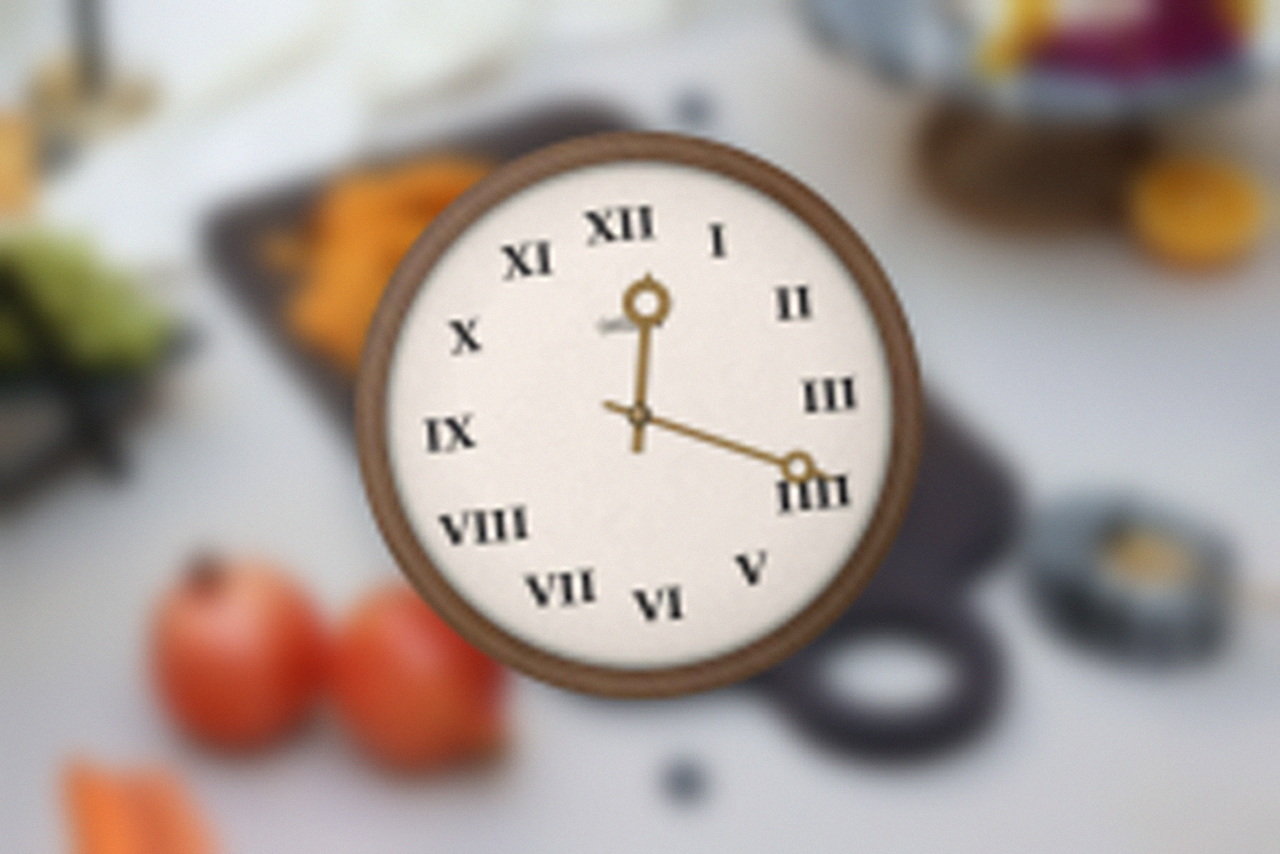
12 h 19 min
